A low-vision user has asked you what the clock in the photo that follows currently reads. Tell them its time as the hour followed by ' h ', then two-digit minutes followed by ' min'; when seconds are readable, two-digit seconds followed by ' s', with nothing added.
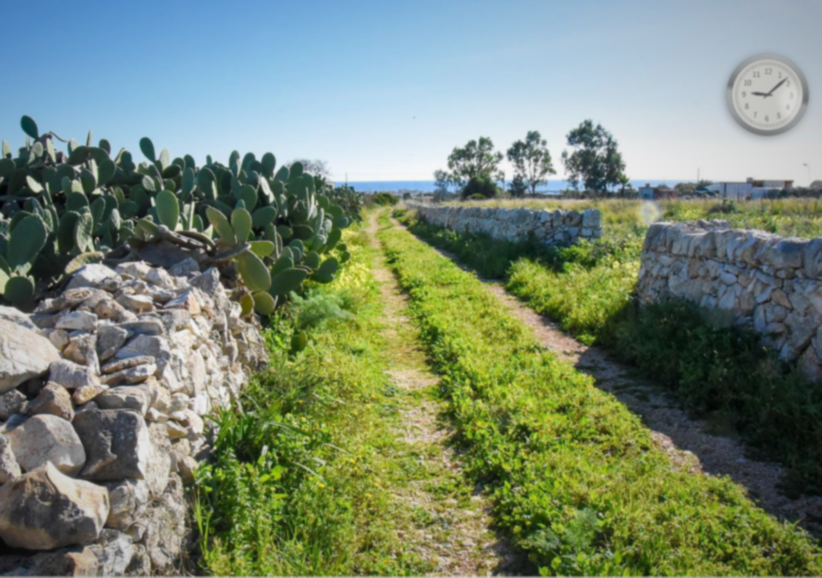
9 h 08 min
